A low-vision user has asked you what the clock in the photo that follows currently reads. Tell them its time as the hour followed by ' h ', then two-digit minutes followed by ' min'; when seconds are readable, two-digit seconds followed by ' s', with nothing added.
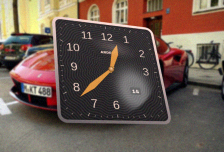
12 h 38 min
